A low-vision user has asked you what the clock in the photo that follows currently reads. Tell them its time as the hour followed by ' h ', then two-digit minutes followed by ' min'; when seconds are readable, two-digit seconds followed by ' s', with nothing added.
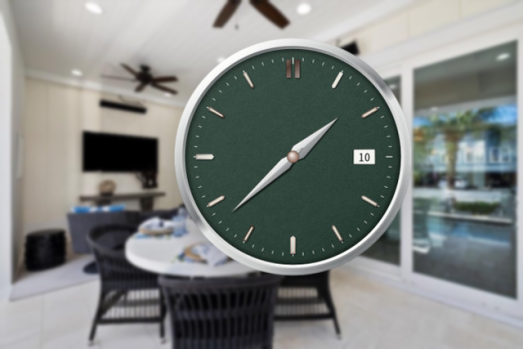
1 h 38 min
